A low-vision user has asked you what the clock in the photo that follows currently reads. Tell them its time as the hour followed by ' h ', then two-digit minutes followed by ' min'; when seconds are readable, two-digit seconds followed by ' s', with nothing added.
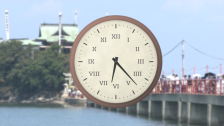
6 h 23 min
